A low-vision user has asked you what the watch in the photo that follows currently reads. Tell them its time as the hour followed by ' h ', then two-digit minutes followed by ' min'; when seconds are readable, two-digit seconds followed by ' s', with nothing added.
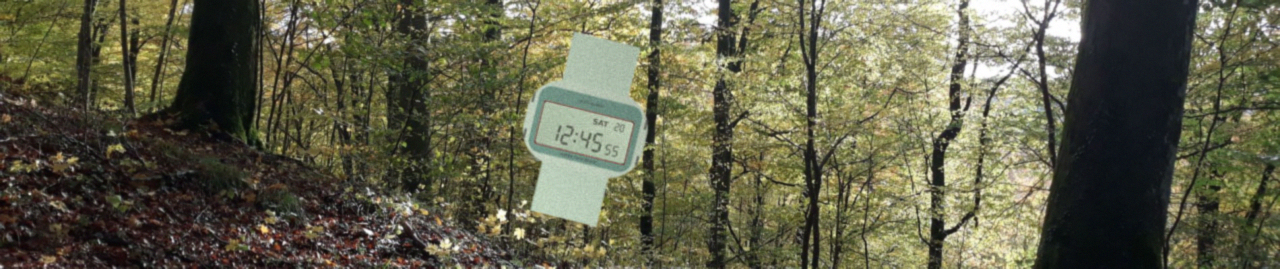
12 h 45 min 55 s
